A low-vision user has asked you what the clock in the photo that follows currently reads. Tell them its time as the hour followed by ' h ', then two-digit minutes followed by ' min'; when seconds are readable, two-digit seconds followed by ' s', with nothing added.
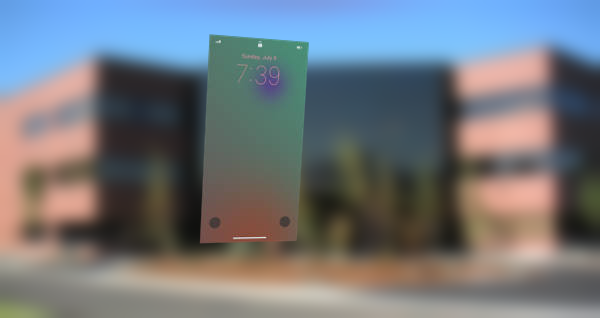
7 h 39 min
